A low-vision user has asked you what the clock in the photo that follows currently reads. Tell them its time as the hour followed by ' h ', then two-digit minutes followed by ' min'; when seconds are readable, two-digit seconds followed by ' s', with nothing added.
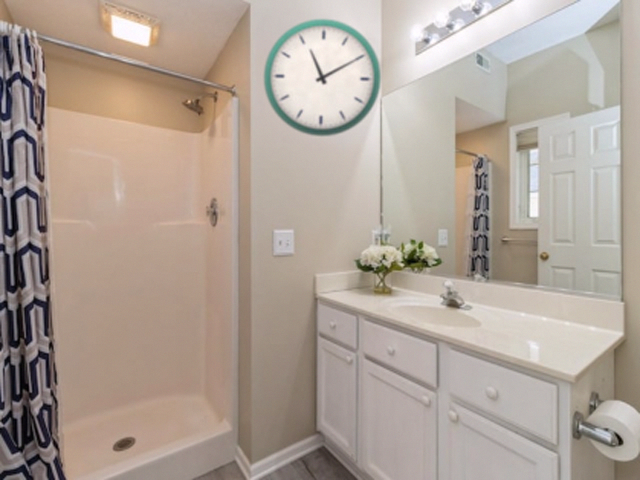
11 h 10 min
